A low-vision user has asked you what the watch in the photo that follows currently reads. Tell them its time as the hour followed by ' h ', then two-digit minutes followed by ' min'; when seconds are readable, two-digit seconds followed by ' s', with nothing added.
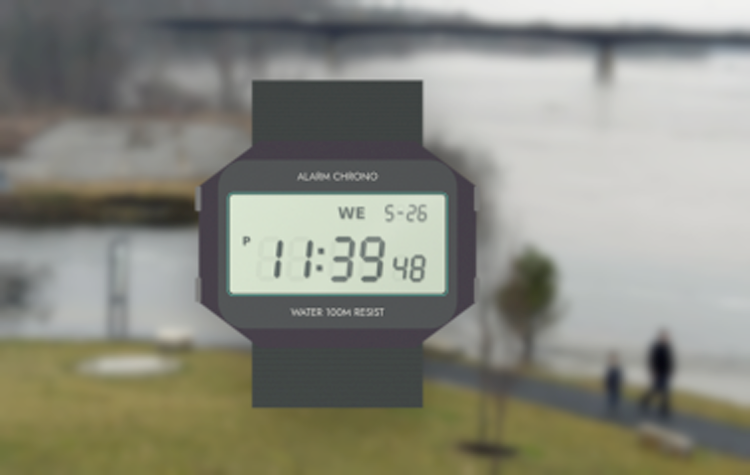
11 h 39 min 48 s
